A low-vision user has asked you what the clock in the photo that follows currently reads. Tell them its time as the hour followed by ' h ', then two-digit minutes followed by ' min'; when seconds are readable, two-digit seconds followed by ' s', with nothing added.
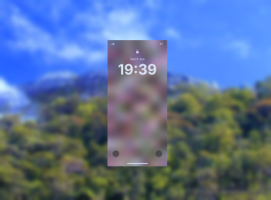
19 h 39 min
